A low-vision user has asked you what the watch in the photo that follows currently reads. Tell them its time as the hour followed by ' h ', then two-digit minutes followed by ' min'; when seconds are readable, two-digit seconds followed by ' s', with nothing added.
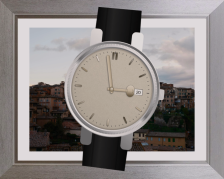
2 h 58 min
